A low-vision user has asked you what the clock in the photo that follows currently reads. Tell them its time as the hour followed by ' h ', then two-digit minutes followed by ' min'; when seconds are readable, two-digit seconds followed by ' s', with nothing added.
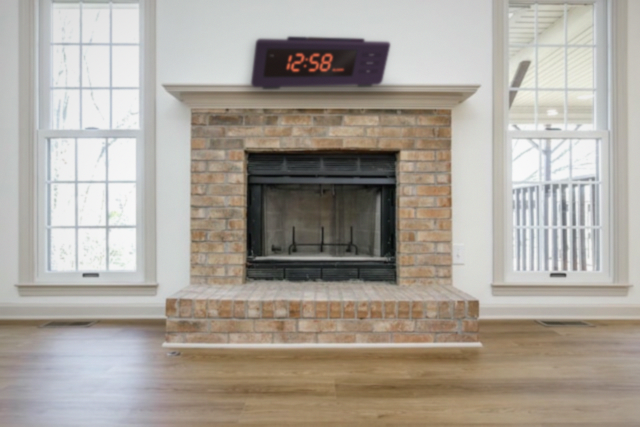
12 h 58 min
